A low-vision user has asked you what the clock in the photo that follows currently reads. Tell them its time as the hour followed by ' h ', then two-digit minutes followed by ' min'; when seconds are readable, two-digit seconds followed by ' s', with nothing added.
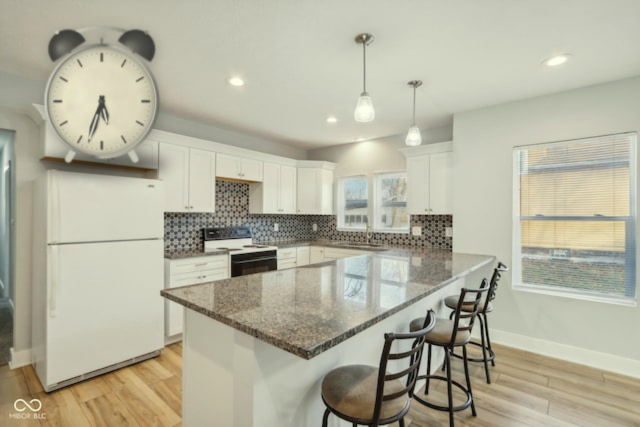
5 h 33 min
